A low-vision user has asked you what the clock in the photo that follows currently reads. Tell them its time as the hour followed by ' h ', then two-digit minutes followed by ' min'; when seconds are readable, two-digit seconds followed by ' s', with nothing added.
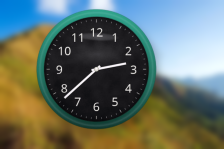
2 h 38 min
